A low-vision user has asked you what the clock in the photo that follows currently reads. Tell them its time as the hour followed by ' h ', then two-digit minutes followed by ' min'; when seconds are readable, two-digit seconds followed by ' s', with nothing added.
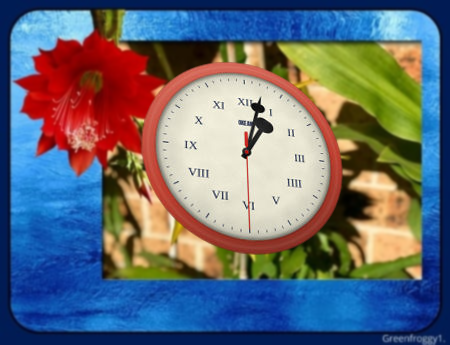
1 h 02 min 30 s
